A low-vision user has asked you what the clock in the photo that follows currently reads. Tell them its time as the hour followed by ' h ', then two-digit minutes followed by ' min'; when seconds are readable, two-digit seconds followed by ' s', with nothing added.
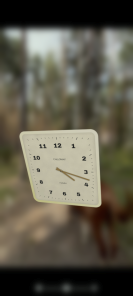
4 h 18 min
